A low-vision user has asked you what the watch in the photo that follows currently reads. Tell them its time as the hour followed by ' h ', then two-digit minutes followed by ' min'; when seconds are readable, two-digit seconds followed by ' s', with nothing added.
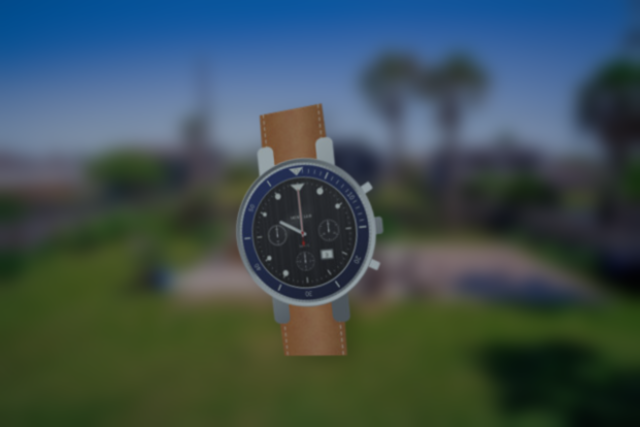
10 h 00 min
